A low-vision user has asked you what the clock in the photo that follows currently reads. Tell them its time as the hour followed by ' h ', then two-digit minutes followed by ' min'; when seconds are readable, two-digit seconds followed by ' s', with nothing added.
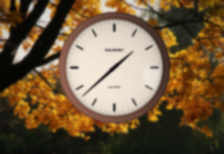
1 h 38 min
